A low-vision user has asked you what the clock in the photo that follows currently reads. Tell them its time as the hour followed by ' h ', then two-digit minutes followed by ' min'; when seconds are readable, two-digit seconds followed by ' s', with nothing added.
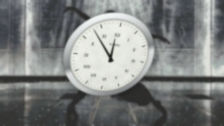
11 h 53 min
